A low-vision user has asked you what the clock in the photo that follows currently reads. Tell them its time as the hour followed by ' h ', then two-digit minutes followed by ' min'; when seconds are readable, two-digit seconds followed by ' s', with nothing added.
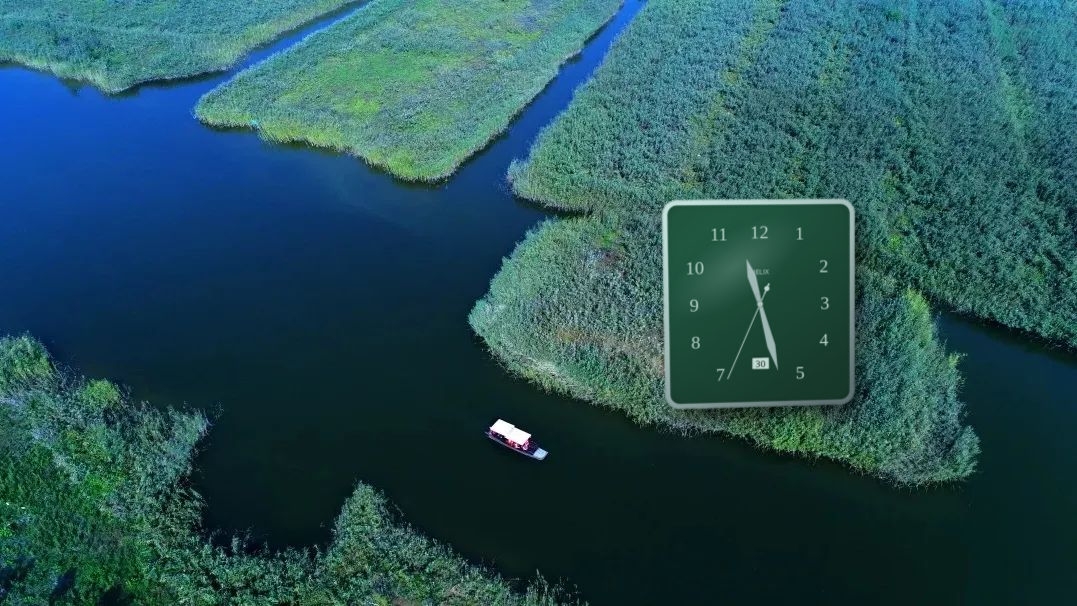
11 h 27 min 34 s
